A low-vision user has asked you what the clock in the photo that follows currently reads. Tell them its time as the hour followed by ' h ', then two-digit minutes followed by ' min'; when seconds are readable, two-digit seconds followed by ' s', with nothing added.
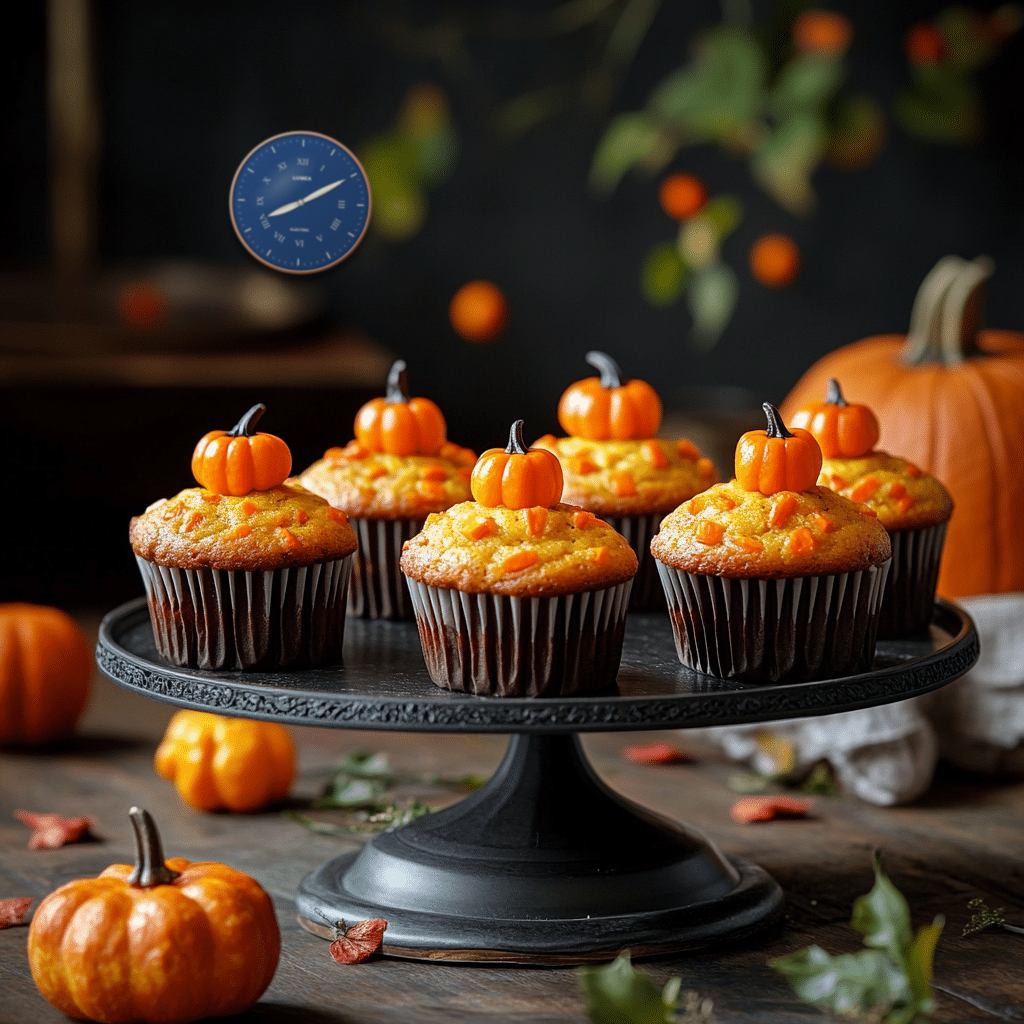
8 h 10 min
